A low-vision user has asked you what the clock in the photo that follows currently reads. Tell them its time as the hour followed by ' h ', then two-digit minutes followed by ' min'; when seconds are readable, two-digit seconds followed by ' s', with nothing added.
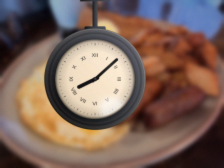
8 h 08 min
